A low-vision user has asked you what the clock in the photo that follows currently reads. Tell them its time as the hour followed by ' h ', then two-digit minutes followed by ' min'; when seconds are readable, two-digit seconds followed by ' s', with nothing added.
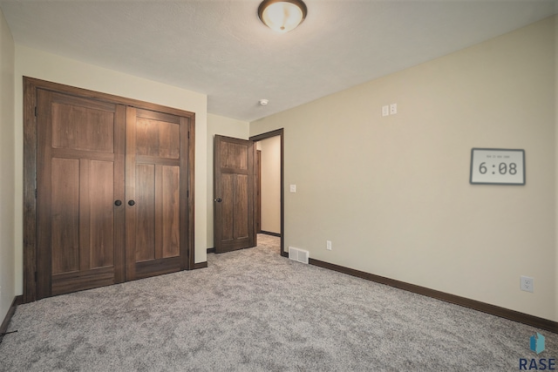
6 h 08 min
